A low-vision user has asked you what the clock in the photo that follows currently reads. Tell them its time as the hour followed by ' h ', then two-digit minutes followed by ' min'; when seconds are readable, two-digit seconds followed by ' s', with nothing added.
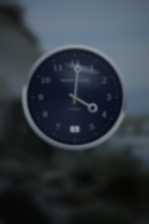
4 h 01 min
